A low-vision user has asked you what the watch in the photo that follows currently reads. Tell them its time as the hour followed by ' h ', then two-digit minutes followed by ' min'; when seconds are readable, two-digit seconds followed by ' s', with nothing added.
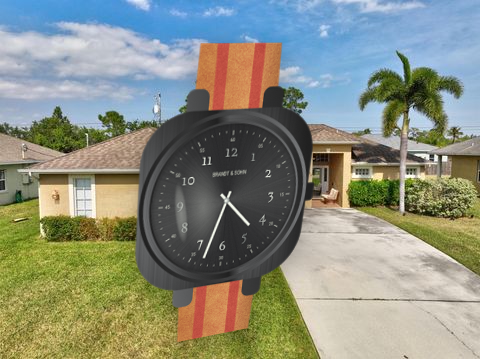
4 h 33 min
